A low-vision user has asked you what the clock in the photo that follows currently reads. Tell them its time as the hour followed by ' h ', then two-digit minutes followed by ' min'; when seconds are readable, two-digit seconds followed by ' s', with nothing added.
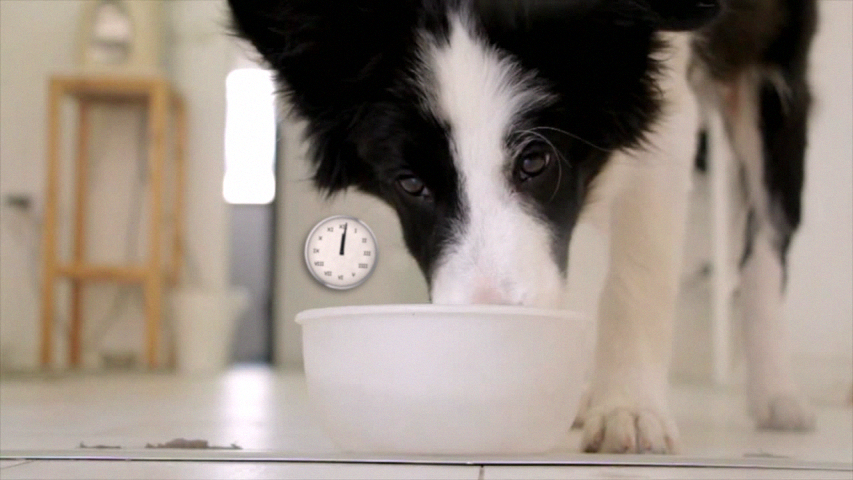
12 h 01 min
